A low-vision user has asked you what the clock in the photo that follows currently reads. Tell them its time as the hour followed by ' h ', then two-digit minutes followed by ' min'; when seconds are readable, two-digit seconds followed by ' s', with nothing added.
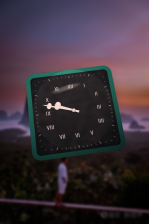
9 h 48 min
